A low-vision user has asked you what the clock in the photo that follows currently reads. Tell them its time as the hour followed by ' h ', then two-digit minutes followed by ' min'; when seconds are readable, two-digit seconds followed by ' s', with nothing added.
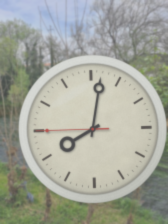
8 h 01 min 45 s
